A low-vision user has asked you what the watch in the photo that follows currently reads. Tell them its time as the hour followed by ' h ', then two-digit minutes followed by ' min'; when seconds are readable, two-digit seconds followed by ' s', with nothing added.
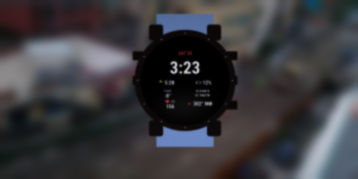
3 h 23 min
